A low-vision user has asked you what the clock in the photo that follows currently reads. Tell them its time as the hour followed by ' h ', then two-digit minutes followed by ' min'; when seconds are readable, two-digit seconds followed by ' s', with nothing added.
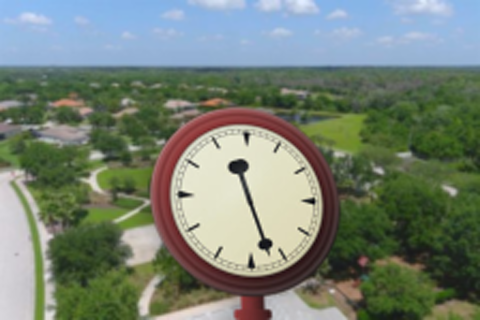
11 h 27 min
